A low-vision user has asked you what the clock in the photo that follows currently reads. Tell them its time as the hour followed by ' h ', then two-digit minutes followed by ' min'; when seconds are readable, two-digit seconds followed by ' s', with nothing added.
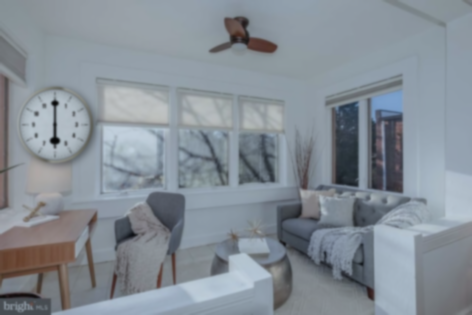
6 h 00 min
